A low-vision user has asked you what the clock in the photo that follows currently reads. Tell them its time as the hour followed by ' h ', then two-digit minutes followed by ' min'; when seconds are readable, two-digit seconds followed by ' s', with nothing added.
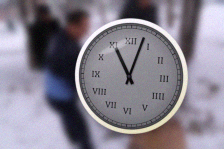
11 h 03 min
